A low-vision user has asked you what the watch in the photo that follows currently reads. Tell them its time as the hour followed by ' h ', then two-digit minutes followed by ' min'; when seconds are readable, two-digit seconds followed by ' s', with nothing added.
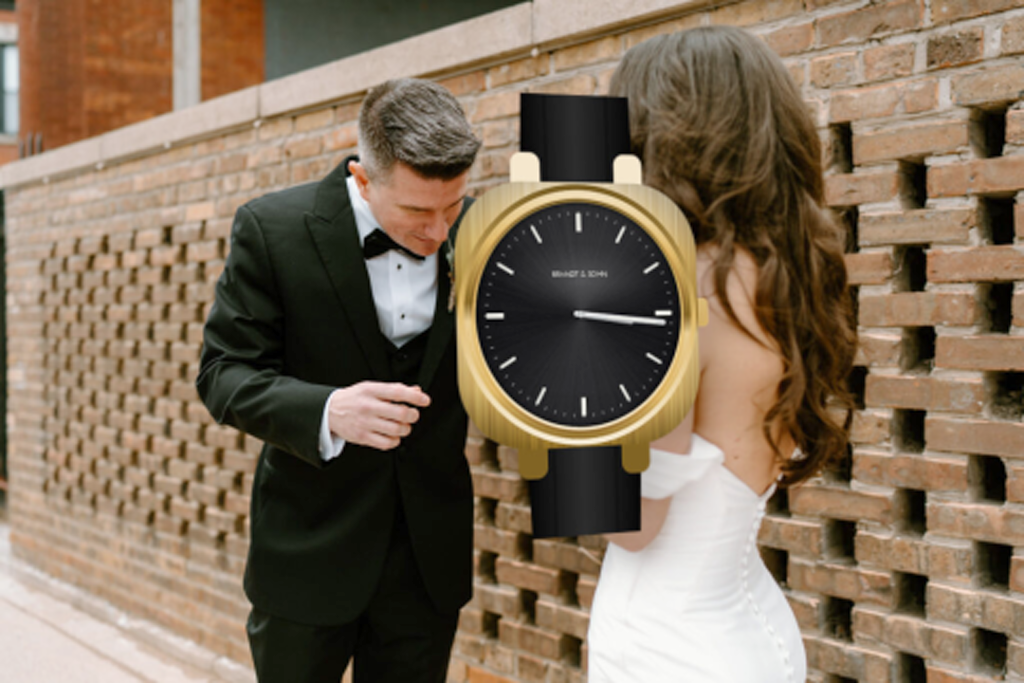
3 h 16 min
